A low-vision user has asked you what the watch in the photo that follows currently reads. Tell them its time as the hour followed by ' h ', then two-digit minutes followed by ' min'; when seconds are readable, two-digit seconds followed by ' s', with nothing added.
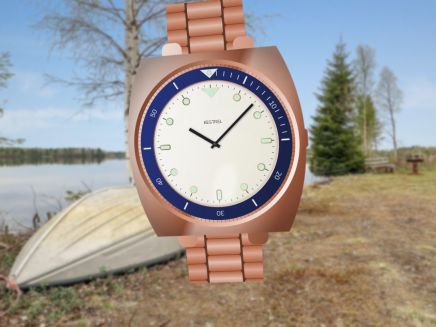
10 h 08 min
